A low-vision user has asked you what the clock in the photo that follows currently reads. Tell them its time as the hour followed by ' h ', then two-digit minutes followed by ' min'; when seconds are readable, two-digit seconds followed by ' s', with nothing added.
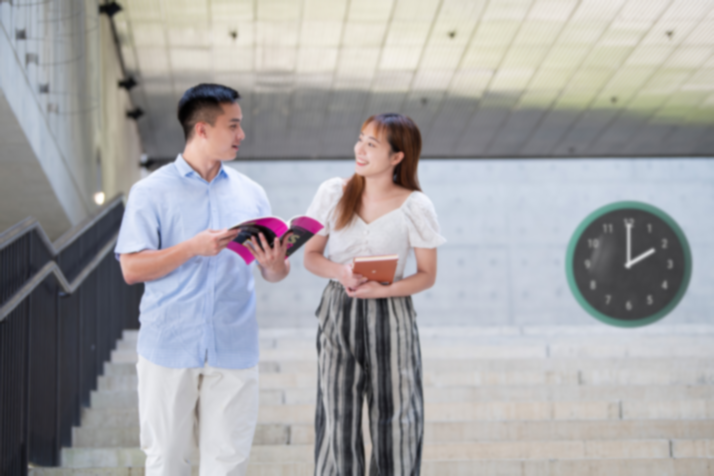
2 h 00 min
